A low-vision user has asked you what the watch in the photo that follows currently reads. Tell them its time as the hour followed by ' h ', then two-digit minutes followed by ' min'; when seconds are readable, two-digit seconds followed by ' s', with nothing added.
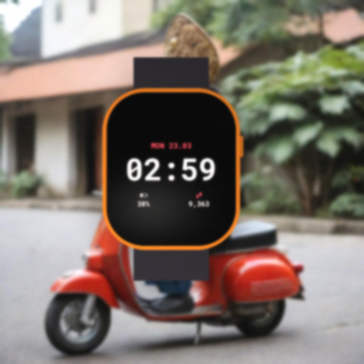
2 h 59 min
